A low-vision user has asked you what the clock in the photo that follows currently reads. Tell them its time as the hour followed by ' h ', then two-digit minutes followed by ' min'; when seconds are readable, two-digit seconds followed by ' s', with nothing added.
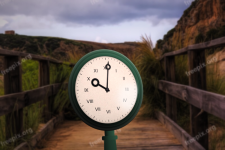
10 h 01 min
